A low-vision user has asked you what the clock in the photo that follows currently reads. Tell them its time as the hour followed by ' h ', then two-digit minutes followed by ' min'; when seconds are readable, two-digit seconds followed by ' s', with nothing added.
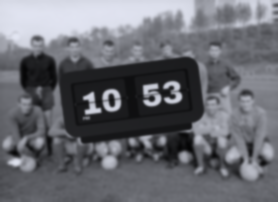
10 h 53 min
